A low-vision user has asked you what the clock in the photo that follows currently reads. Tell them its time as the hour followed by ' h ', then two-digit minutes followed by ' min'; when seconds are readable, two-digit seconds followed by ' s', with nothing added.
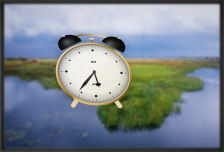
5 h 36 min
